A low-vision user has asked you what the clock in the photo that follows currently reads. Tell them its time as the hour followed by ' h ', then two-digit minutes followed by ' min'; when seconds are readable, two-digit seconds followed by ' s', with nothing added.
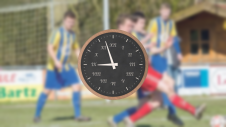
8 h 57 min
